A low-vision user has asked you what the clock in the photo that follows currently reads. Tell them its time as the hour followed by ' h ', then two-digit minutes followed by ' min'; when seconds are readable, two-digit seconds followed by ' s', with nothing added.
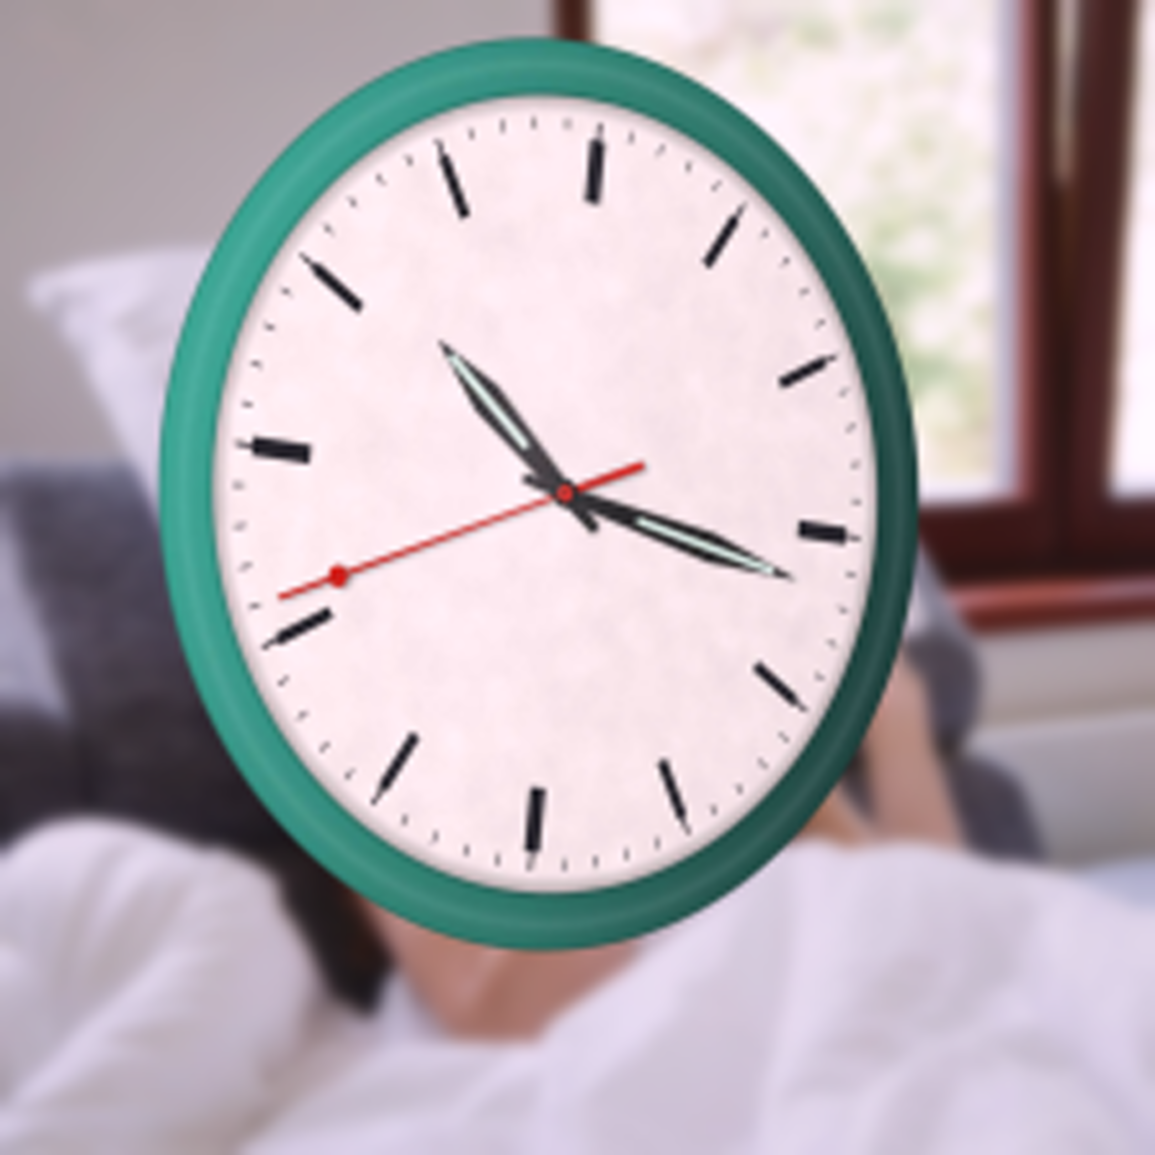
10 h 16 min 41 s
